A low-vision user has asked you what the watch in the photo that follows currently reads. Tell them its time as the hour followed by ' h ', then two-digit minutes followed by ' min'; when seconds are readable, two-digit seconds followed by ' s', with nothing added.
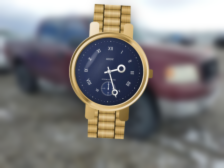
2 h 27 min
